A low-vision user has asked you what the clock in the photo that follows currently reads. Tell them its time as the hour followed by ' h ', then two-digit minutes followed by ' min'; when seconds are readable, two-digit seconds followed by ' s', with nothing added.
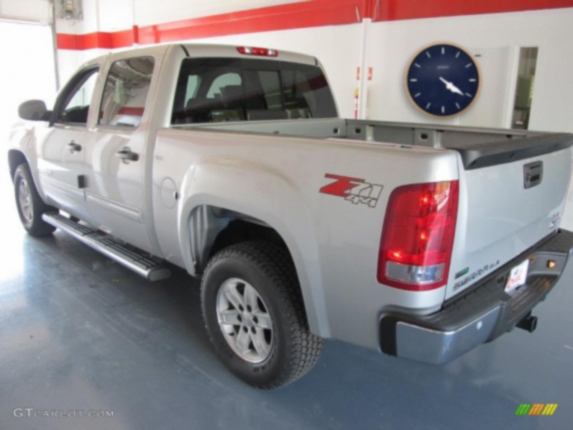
4 h 21 min
